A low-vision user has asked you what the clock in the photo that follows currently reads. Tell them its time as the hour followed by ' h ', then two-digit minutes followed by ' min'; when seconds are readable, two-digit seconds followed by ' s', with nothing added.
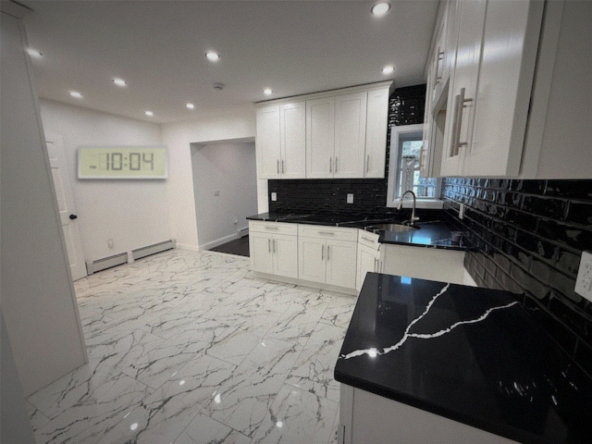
10 h 04 min
